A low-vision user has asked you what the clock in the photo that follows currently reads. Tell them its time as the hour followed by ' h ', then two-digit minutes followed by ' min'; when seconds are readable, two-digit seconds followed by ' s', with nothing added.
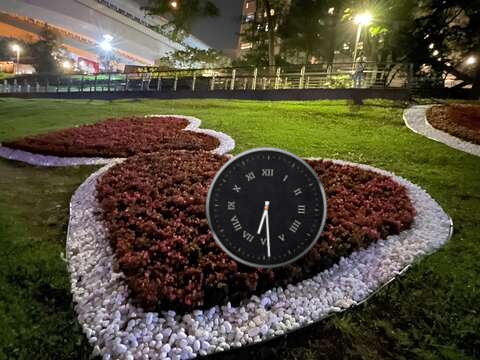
6 h 29 min
